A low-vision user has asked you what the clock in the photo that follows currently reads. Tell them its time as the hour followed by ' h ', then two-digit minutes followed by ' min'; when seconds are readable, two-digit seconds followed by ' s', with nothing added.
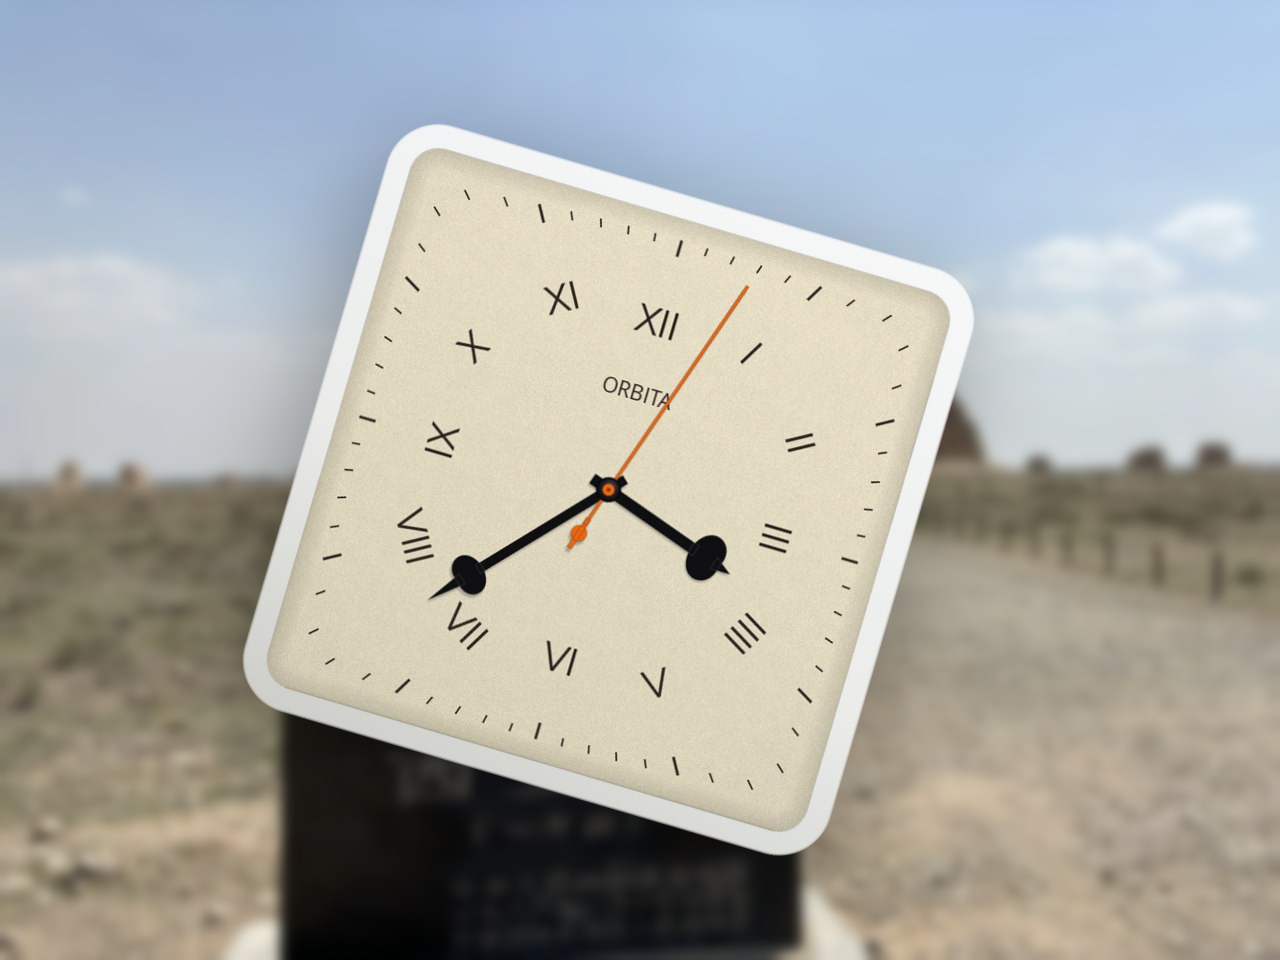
3 h 37 min 03 s
